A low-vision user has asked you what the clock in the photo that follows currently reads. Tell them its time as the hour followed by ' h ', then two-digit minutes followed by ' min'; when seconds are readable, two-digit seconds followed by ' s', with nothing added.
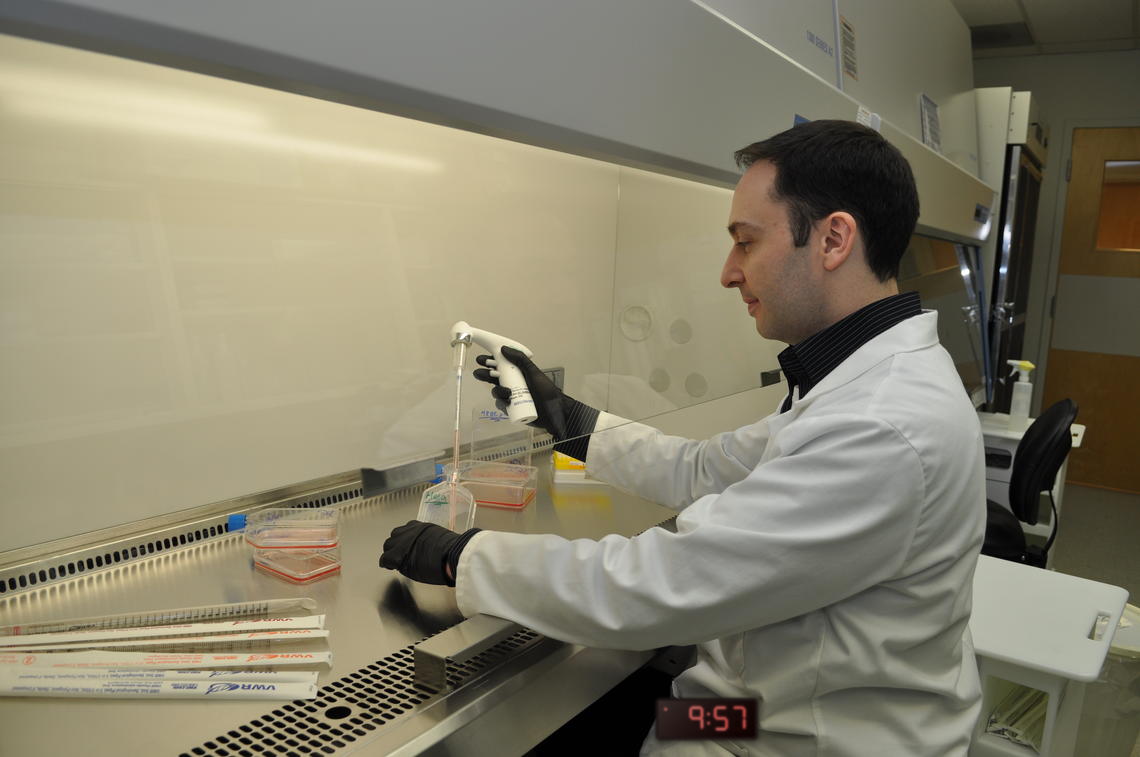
9 h 57 min
